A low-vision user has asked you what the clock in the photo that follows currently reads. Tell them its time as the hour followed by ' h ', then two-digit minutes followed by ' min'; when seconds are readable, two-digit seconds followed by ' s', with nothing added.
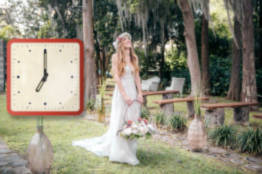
7 h 00 min
